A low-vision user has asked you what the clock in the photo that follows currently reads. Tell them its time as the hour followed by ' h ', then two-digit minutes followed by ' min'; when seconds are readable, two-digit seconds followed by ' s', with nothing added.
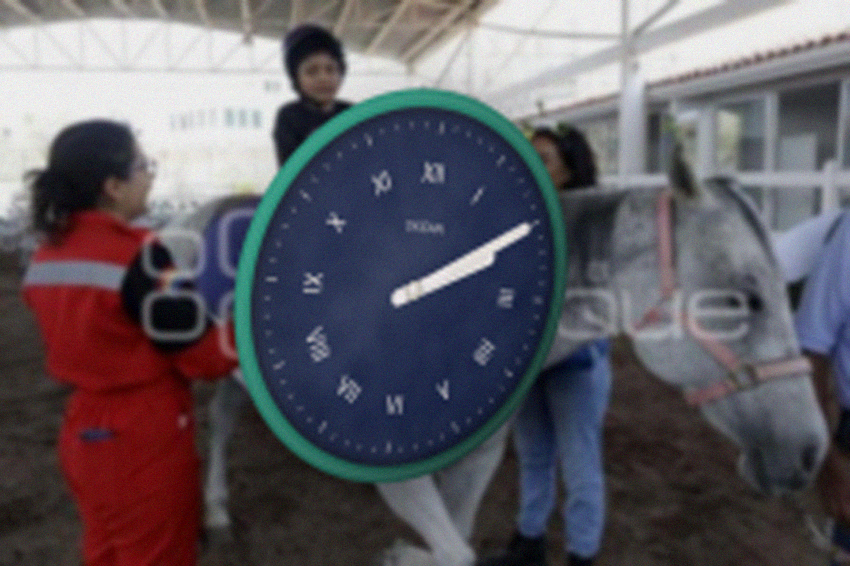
2 h 10 min
